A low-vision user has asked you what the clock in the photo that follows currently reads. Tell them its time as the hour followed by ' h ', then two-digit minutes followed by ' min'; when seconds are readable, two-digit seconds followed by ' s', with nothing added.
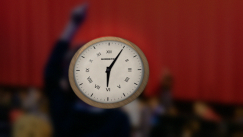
6 h 05 min
